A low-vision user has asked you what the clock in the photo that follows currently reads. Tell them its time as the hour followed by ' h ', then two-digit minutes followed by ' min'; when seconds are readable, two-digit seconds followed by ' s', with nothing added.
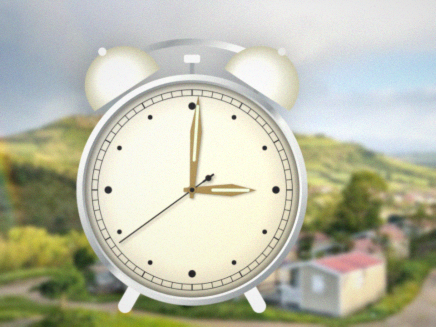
3 h 00 min 39 s
